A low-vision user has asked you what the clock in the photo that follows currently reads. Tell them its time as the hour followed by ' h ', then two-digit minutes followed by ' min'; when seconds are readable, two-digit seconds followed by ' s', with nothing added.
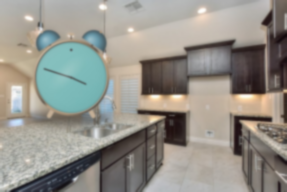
3 h 48 min
